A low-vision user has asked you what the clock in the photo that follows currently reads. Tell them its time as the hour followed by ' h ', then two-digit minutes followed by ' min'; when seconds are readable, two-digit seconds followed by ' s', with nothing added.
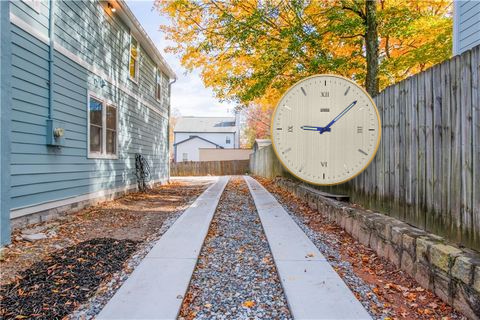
9 h 08 min
